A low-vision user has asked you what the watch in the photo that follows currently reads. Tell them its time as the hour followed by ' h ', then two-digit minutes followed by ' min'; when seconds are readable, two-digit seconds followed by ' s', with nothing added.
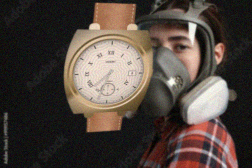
7 h 33 min
